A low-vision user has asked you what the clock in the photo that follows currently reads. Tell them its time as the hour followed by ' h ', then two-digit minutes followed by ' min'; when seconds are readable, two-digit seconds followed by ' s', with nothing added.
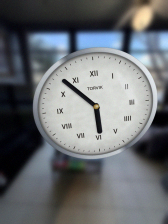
5 h 53 min
